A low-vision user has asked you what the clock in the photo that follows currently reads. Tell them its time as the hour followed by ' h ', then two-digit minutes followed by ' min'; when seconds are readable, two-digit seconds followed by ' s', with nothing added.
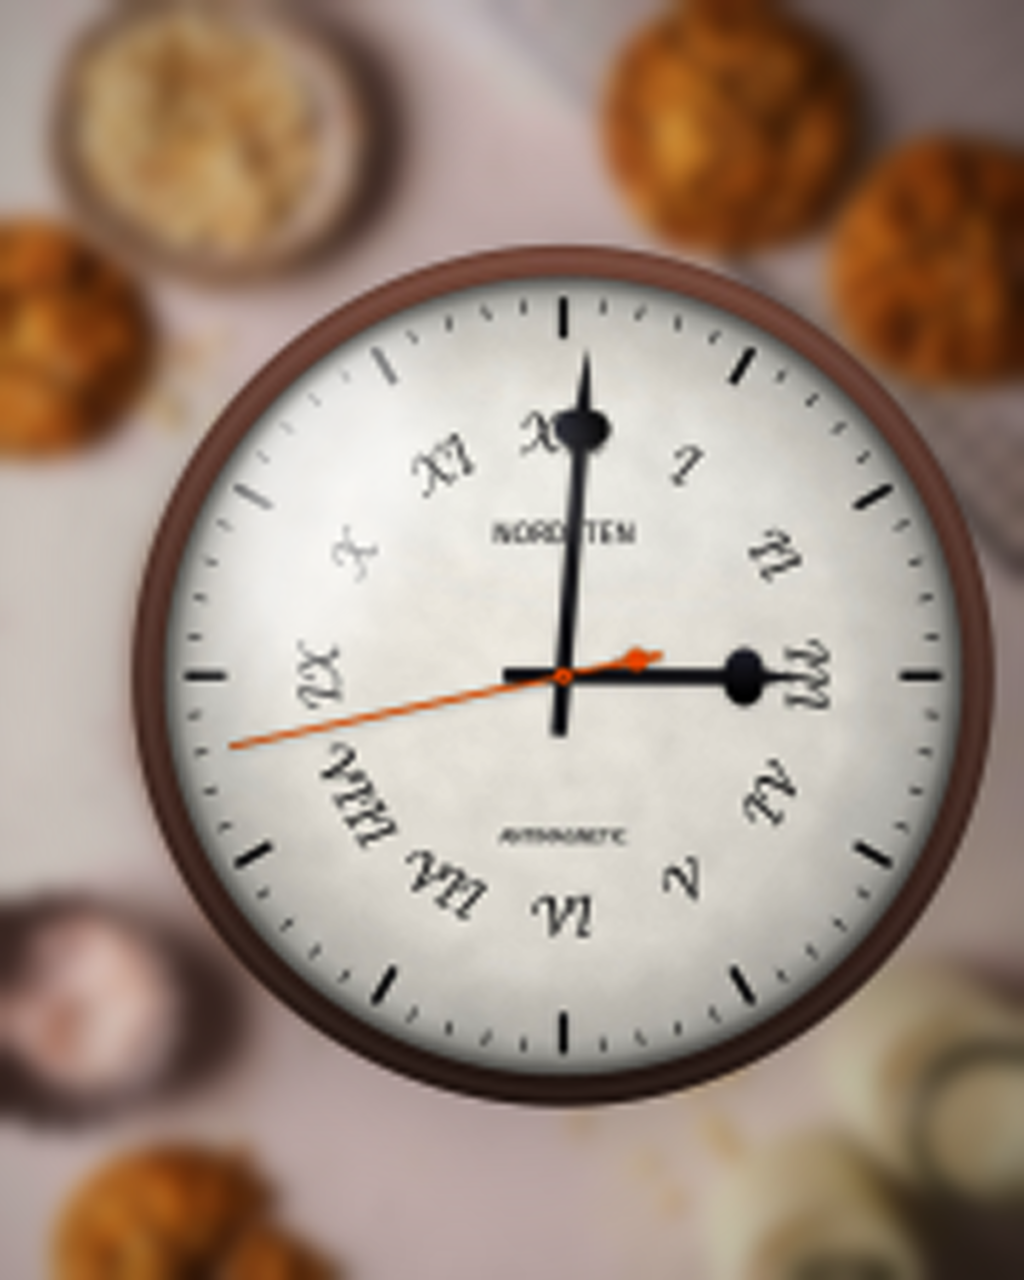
3 h 00 min 43 s
